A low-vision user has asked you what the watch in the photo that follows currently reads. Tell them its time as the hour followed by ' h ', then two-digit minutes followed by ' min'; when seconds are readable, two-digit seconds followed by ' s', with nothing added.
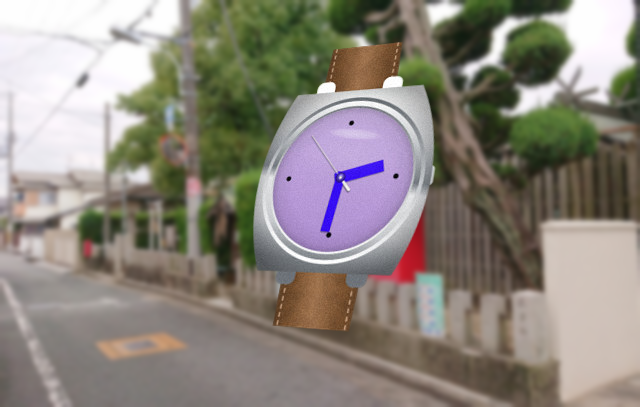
2 h 30 min 53 s
